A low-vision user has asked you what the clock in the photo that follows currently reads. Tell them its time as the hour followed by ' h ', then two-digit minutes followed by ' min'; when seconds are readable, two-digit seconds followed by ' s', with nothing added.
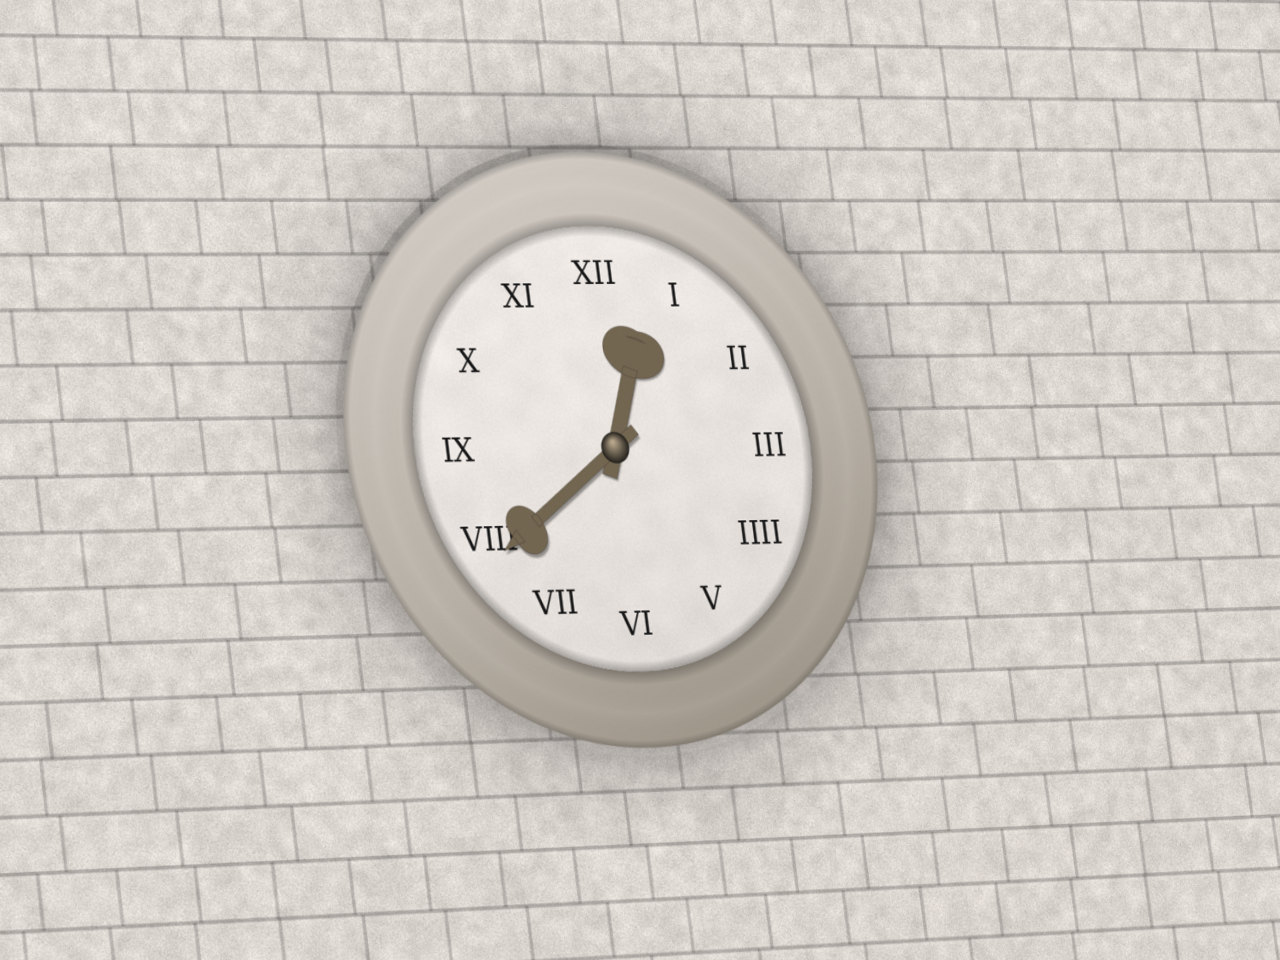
12 h 39 min
